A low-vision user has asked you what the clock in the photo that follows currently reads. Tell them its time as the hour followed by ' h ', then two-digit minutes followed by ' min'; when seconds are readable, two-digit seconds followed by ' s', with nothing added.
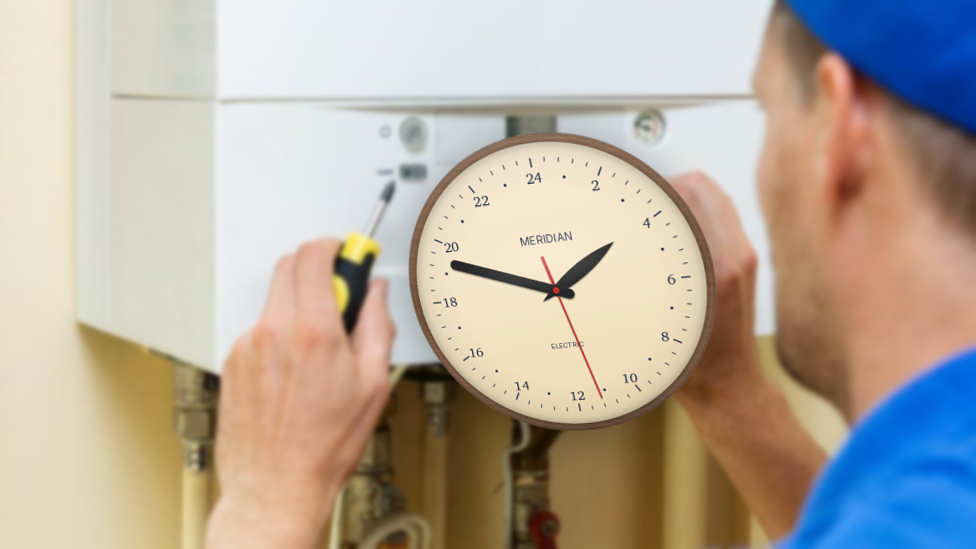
3 h 48 min 28 s
